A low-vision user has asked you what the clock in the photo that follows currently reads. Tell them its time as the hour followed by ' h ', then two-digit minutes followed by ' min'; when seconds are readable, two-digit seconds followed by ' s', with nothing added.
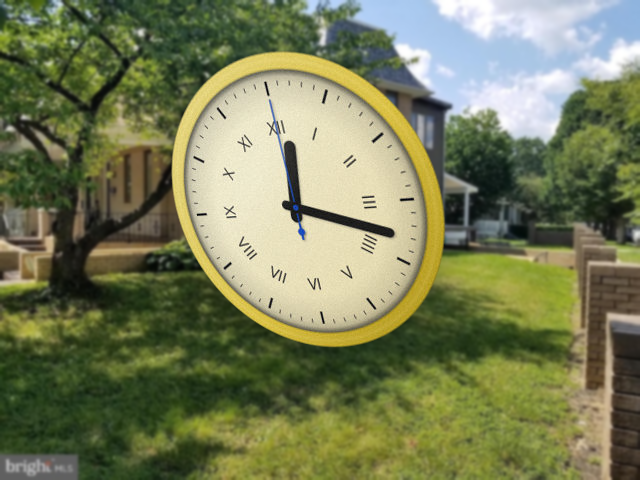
12 h 18 min 00 s
